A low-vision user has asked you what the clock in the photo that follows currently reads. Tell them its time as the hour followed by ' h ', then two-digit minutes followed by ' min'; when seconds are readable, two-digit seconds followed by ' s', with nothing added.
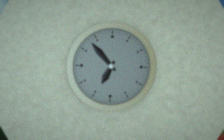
6 h 53 min
